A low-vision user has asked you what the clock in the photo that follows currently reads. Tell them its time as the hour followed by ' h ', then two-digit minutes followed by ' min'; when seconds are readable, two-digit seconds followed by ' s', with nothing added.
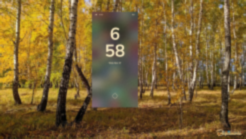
6 h 58 min
